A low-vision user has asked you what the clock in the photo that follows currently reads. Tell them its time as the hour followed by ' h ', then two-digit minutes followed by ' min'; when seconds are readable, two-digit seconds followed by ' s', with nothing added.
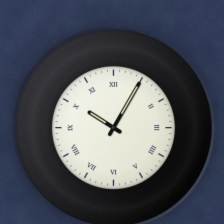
10 h 05 min
